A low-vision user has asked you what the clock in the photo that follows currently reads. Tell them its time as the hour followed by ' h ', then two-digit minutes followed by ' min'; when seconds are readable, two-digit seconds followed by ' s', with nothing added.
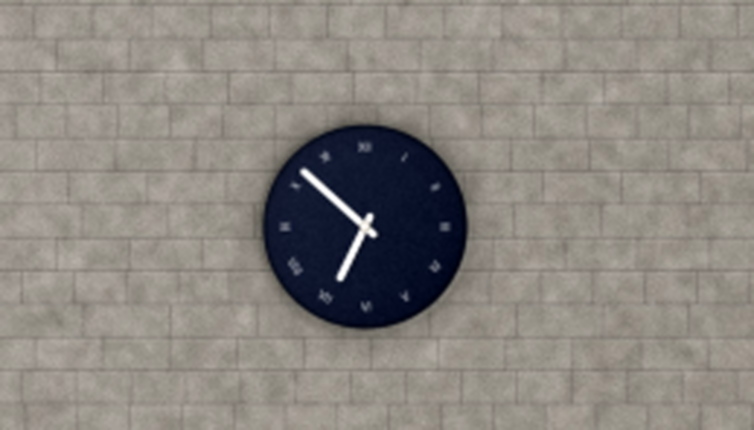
6 h 52 min
